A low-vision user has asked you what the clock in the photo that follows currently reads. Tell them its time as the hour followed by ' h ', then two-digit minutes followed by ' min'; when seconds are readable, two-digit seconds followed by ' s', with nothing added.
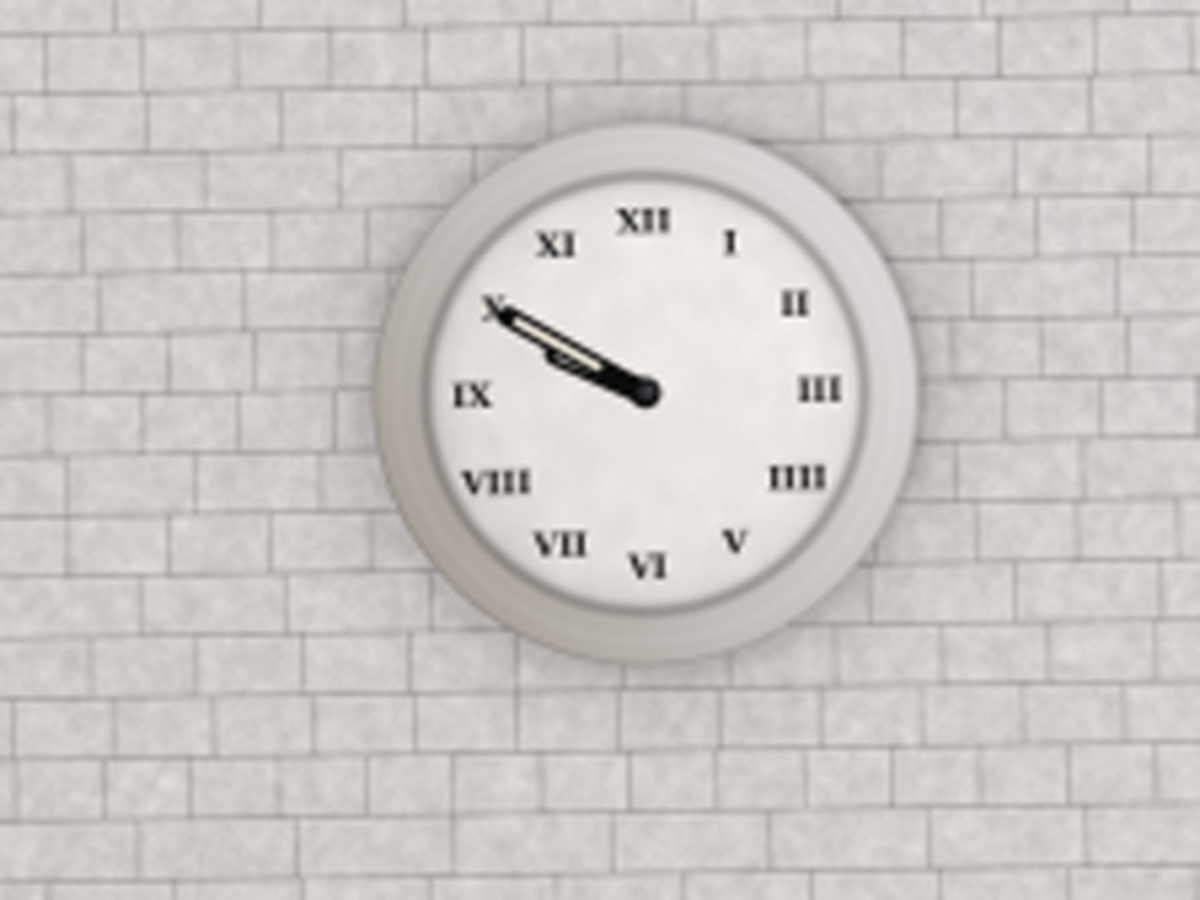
9 h 50 min
